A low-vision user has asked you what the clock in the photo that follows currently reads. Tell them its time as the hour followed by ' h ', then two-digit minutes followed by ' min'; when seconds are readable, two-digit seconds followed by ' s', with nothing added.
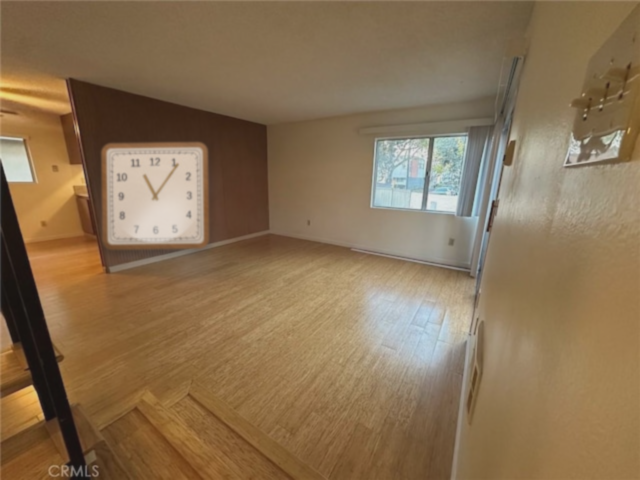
11 h 06 min
